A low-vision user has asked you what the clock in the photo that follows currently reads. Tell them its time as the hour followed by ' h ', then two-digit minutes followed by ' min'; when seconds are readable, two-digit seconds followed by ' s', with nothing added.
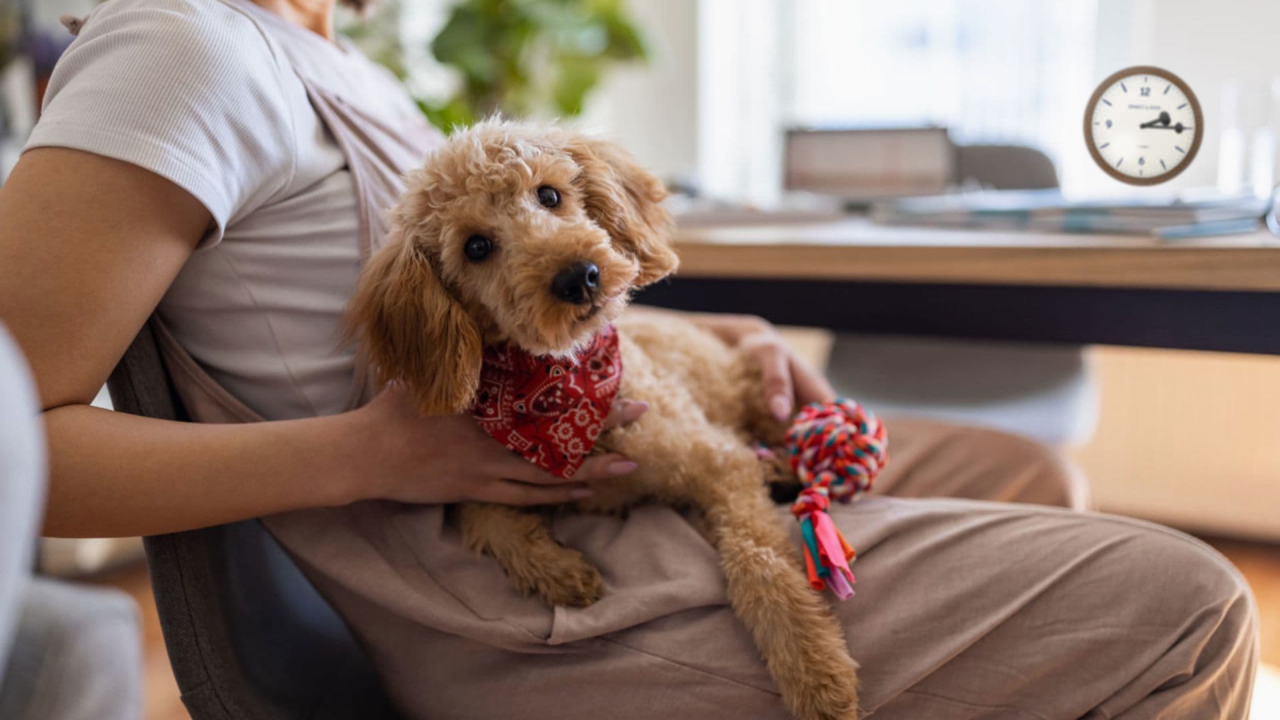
2 h 15 min
